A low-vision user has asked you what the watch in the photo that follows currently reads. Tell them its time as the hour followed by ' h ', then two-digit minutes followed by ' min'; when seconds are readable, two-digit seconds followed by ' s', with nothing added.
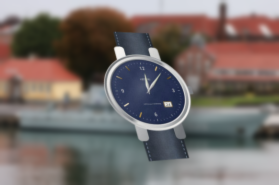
12 h 07 min
